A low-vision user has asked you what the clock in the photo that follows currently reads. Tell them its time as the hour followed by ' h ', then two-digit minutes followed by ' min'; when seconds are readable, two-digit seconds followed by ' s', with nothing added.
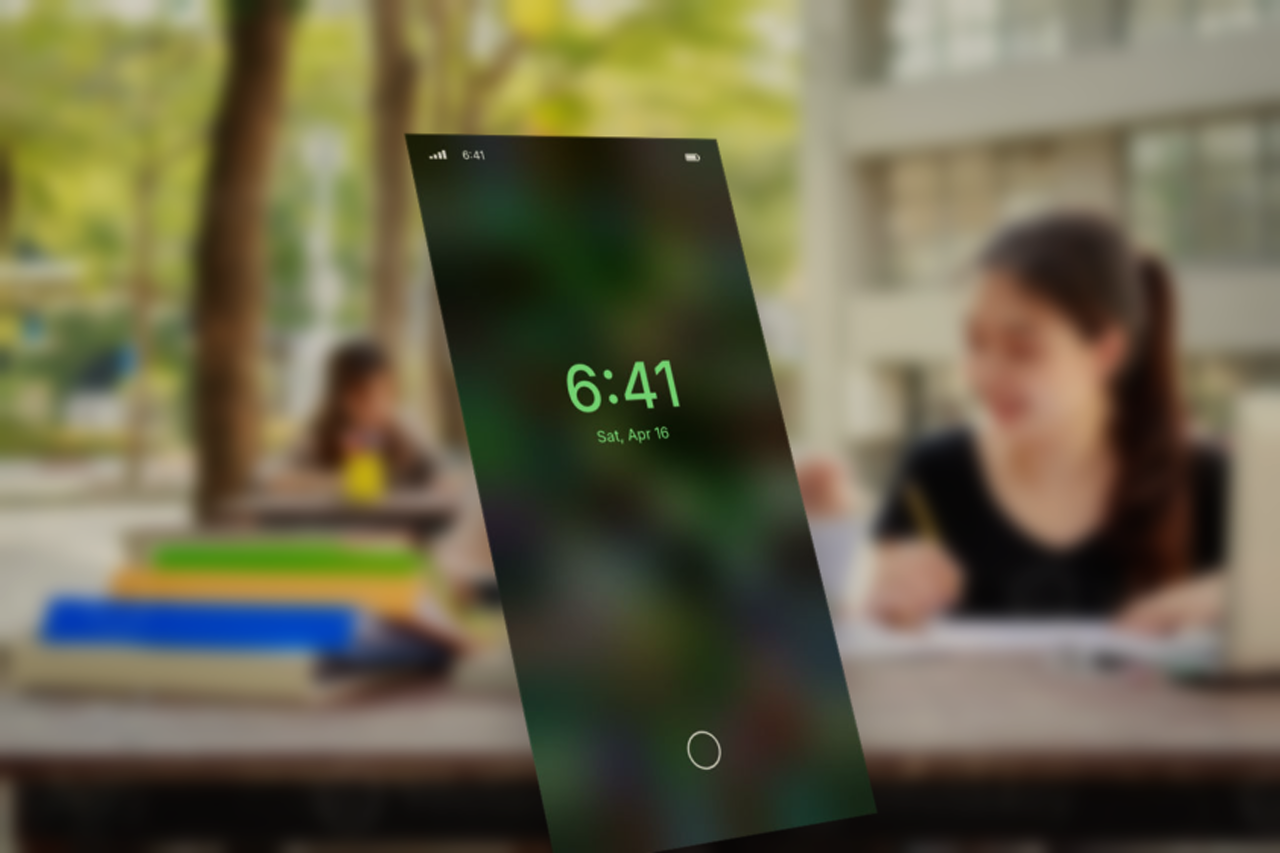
6 h 41 min
